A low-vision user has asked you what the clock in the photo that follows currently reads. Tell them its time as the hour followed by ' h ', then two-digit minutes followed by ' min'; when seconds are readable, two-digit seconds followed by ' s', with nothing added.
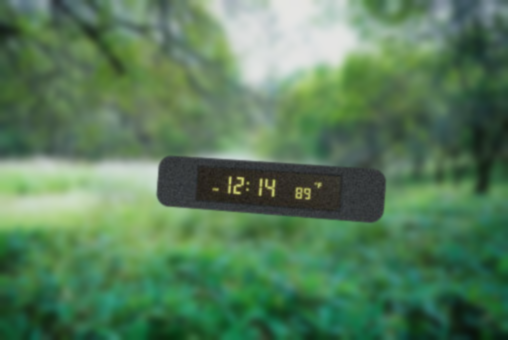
12 h 14 min
